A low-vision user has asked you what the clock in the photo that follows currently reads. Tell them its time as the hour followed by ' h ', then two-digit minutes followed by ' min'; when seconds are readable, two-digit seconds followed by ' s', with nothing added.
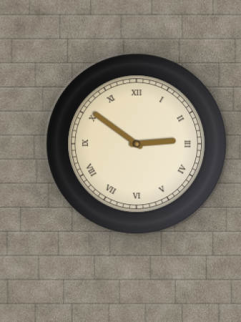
2 h 51 min
